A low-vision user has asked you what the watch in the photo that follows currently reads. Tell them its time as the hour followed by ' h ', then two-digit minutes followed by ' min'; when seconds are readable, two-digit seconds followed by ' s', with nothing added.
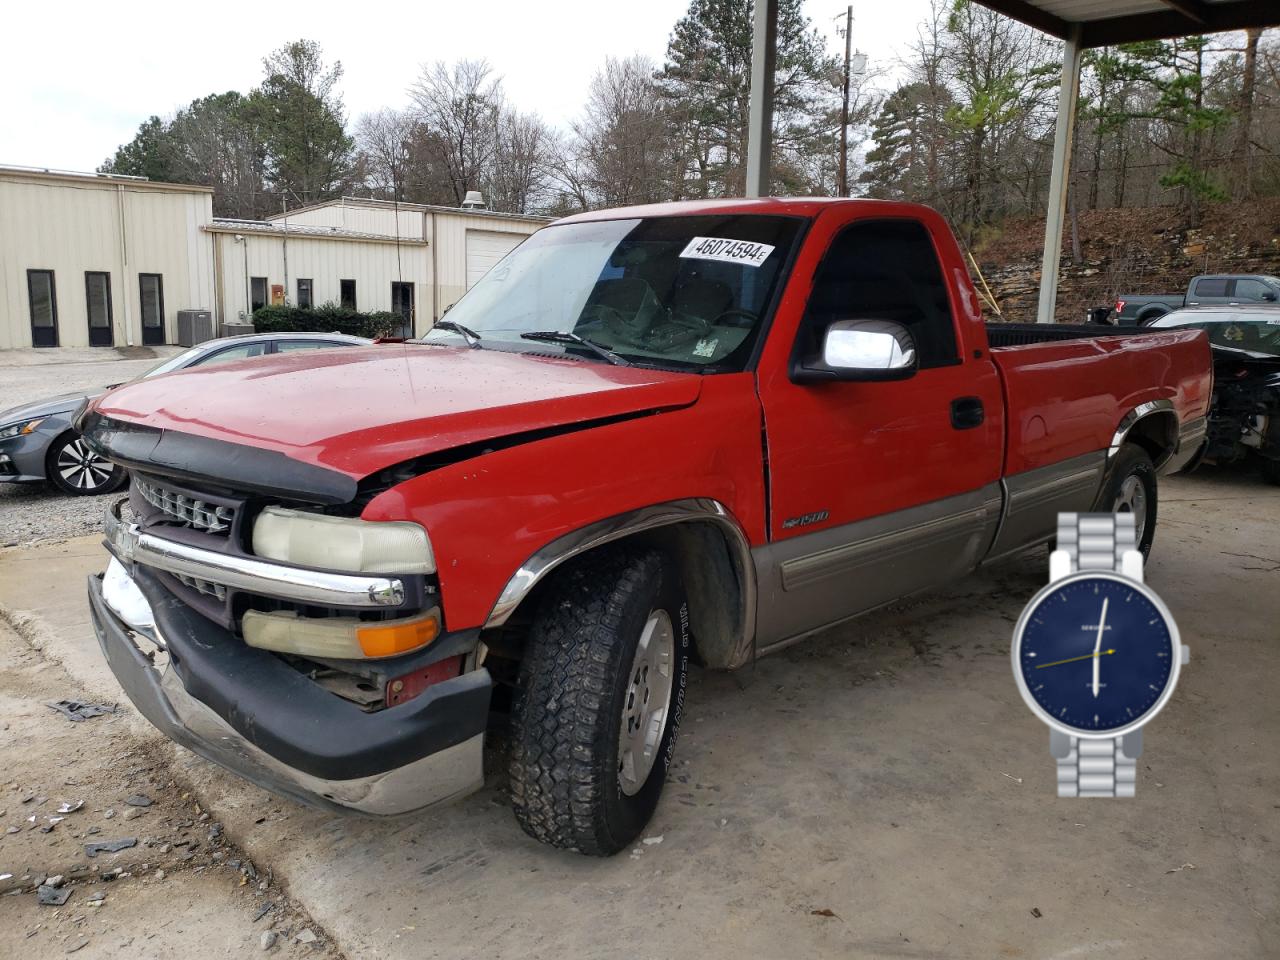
6 h 01 min 43 s
